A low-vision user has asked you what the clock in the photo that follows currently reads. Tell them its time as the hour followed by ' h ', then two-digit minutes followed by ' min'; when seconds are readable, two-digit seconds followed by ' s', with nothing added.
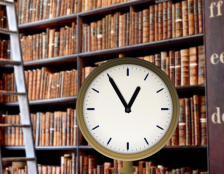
12 h 55 min
